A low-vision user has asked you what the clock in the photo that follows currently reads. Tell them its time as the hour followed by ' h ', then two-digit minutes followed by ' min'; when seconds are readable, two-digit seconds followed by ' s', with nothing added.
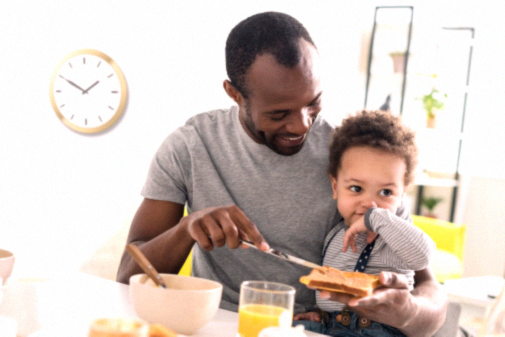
1 h 50 min
